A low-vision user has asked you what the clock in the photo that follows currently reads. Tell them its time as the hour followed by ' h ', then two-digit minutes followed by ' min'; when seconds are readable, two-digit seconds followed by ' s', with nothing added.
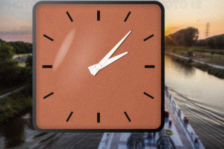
2 h 07 min
